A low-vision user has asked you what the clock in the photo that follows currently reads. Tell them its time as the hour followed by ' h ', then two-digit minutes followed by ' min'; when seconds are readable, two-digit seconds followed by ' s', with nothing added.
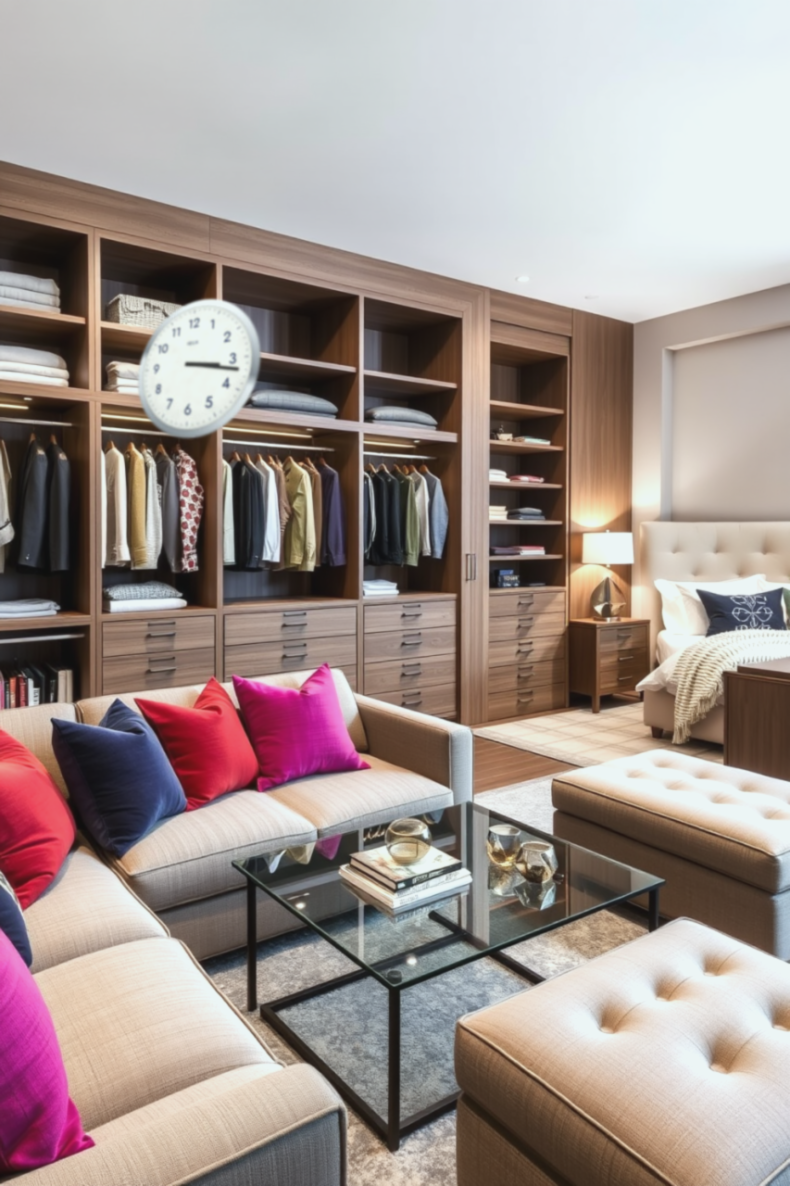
3 h 17 min
